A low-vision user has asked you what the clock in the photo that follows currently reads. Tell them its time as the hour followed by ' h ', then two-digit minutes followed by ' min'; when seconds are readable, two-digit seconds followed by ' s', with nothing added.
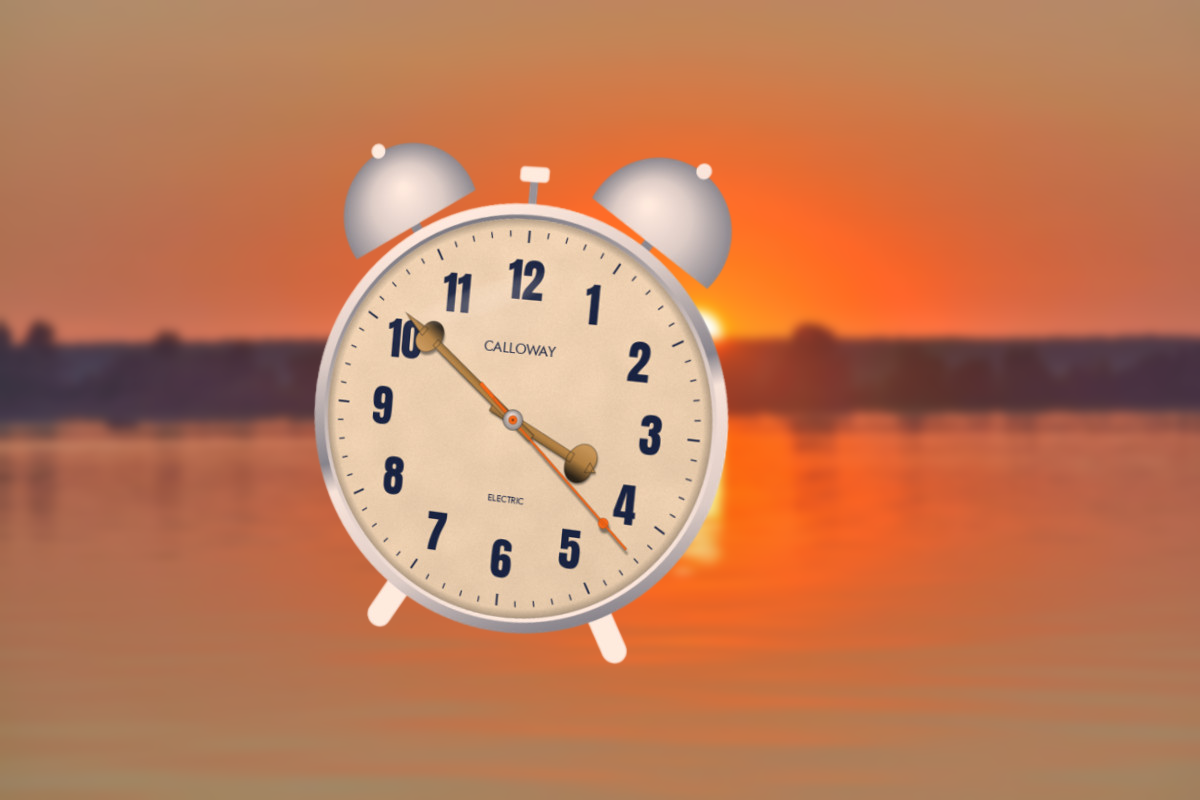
3 h 51 min 22 s
